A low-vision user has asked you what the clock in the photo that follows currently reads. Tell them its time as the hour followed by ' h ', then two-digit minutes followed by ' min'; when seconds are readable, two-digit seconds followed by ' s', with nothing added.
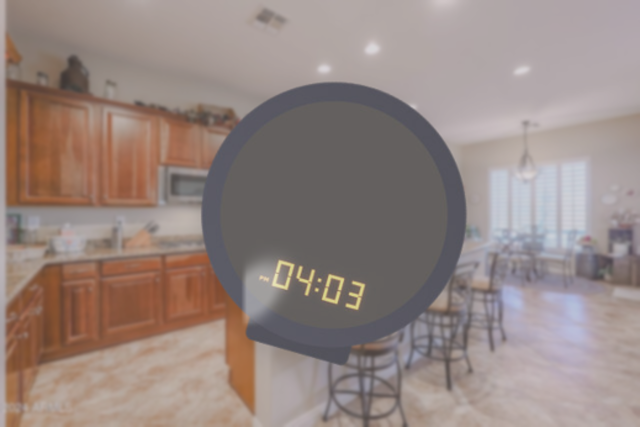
4 h 03 min
